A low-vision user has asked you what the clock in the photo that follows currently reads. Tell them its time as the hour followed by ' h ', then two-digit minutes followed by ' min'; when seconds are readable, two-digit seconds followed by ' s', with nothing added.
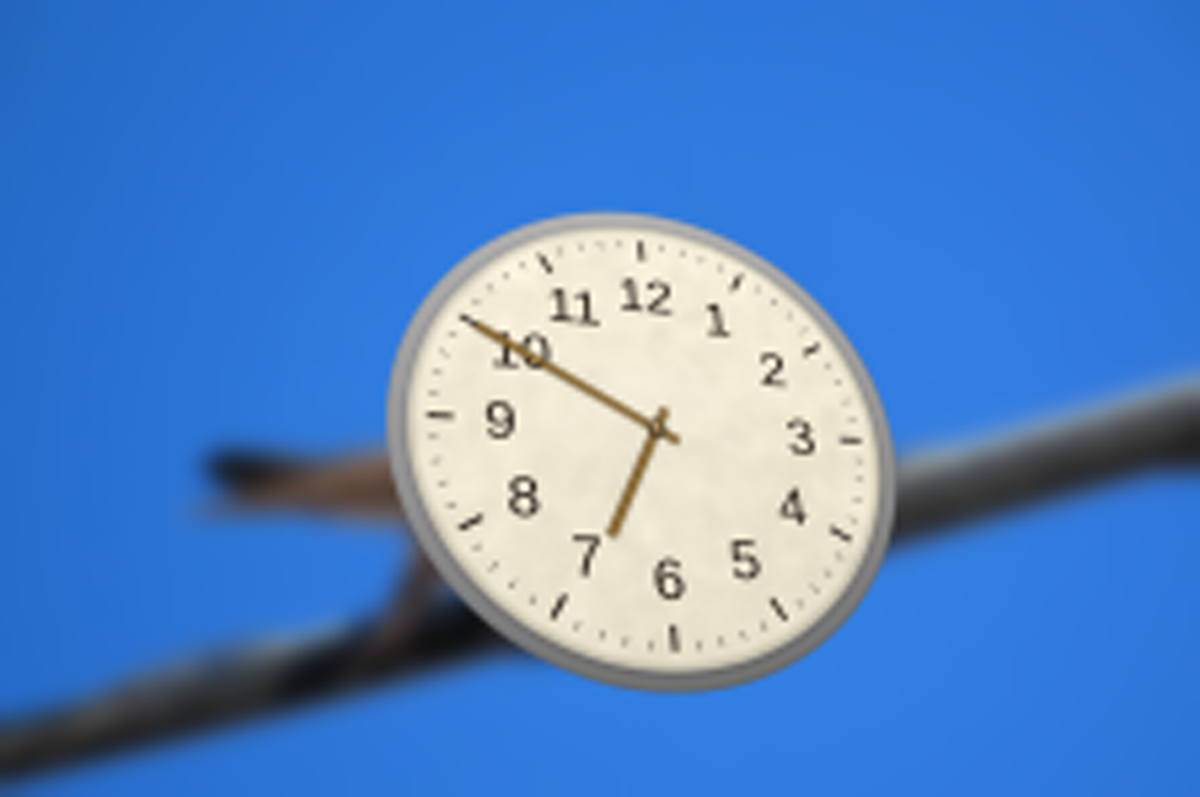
6 h 50 min
